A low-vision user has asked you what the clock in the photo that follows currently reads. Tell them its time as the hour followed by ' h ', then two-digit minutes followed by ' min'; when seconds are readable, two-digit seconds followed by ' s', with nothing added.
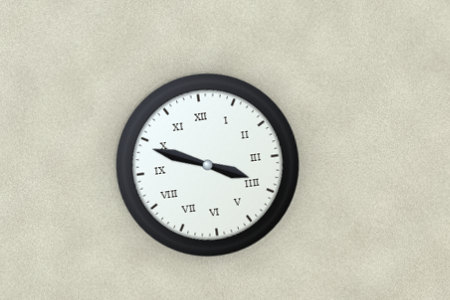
3 h 49 min
